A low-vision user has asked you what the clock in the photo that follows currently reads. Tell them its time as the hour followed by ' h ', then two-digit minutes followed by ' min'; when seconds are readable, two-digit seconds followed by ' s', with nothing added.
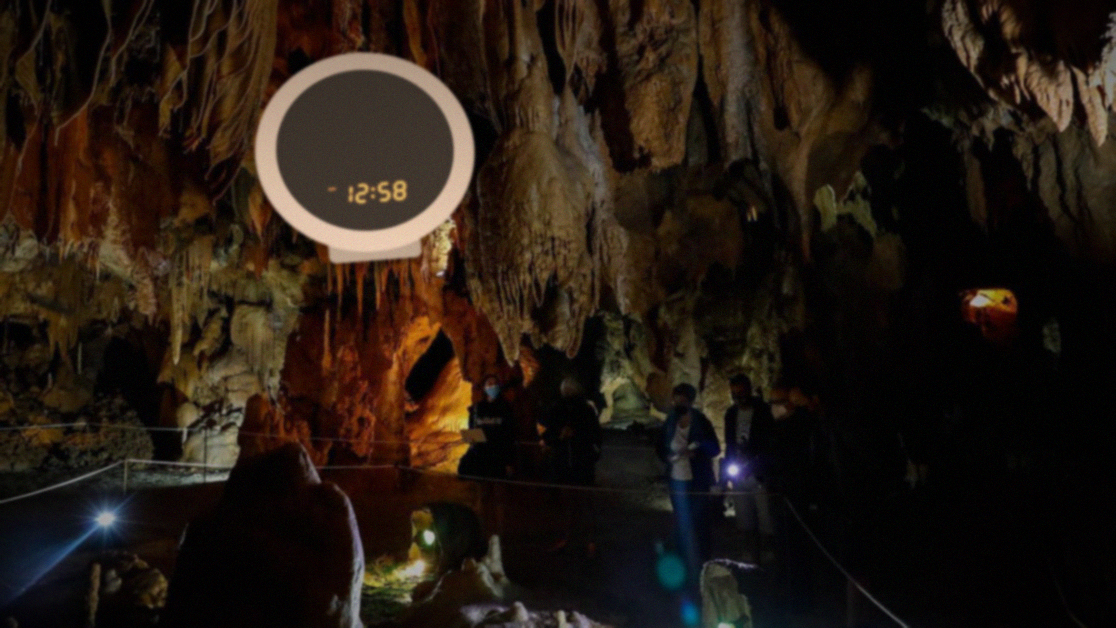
12 h 58 min
